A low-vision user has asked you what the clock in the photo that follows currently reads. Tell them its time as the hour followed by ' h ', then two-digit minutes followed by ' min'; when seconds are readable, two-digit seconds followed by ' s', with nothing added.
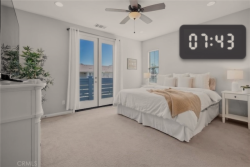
7 h 43 min
